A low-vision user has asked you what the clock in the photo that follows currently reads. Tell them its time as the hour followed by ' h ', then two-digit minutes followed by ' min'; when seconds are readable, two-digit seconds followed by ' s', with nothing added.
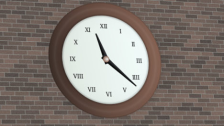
11 h 22 min
